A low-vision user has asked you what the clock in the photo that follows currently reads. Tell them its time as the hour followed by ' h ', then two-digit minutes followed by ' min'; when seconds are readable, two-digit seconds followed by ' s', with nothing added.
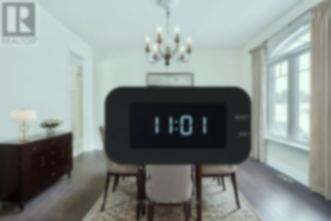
11 h 01 min
